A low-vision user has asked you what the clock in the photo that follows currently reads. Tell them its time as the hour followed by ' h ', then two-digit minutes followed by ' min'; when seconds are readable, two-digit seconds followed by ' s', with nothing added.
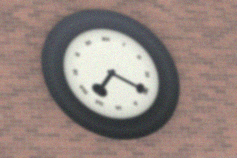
7 h 20 min
